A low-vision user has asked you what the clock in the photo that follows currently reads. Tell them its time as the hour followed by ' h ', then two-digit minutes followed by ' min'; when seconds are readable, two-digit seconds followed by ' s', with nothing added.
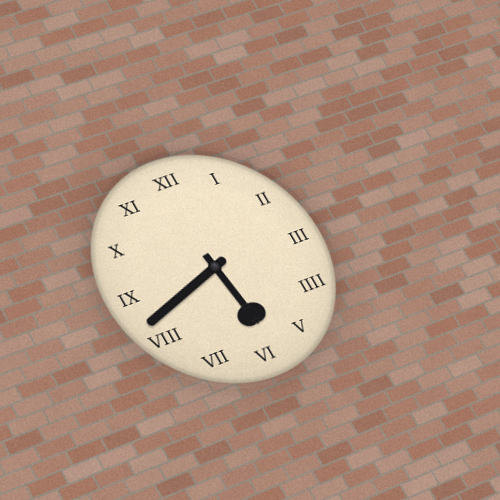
5 h 42 min
